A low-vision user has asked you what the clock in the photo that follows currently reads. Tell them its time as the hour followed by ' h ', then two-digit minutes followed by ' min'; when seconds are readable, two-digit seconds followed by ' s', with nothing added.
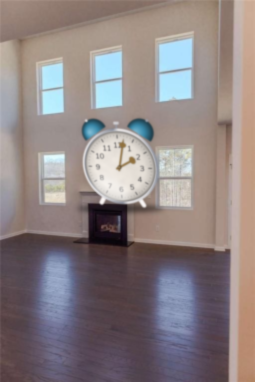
2 h 02 min
